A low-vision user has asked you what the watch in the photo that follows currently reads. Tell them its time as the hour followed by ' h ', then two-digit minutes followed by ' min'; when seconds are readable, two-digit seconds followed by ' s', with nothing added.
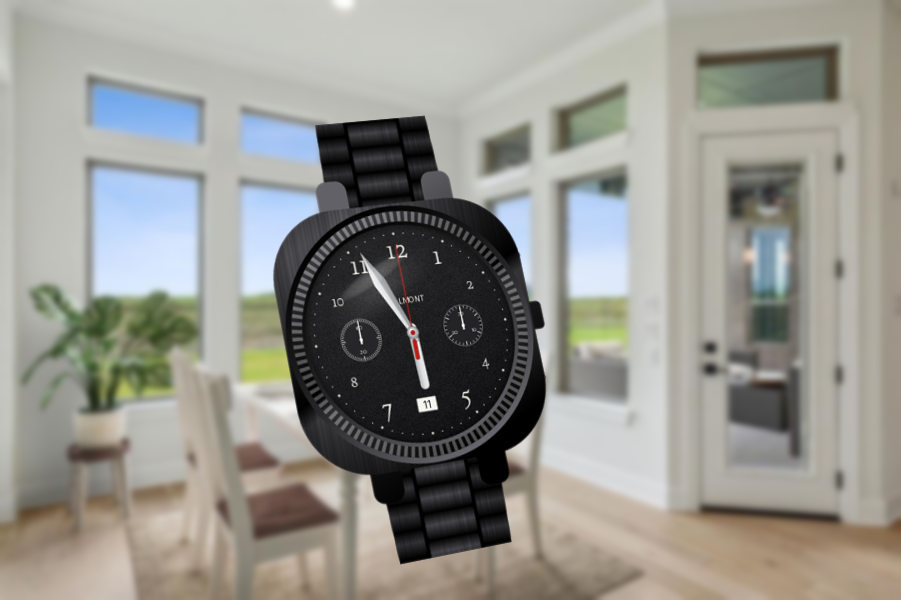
5 h 56 min
